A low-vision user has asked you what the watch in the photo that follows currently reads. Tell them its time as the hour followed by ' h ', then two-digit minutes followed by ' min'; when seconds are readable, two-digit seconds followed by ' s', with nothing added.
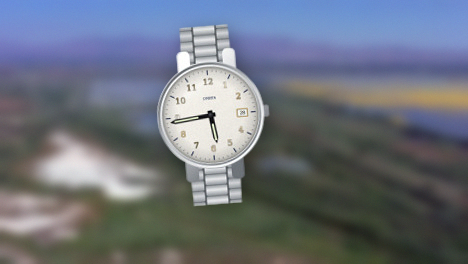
5 h 44 min
